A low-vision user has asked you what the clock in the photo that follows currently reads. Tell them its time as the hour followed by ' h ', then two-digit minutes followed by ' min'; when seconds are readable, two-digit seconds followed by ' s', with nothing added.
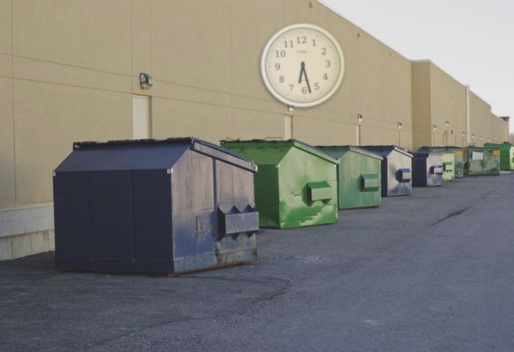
6 h 28 min
